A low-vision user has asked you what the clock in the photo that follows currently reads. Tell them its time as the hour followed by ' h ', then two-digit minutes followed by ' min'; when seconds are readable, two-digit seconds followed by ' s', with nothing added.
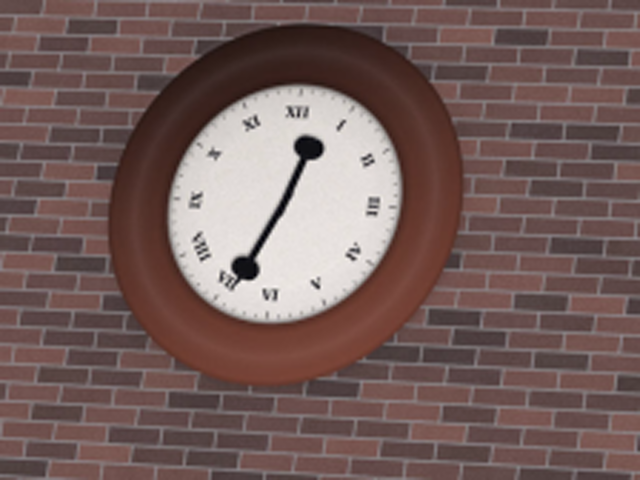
12 h 34 min
